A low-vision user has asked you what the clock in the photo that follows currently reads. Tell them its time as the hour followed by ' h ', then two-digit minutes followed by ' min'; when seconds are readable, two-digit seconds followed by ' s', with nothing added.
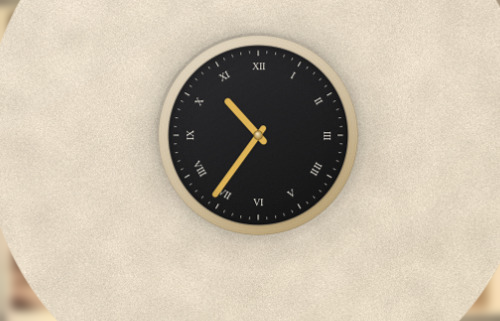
10 h 36 min
